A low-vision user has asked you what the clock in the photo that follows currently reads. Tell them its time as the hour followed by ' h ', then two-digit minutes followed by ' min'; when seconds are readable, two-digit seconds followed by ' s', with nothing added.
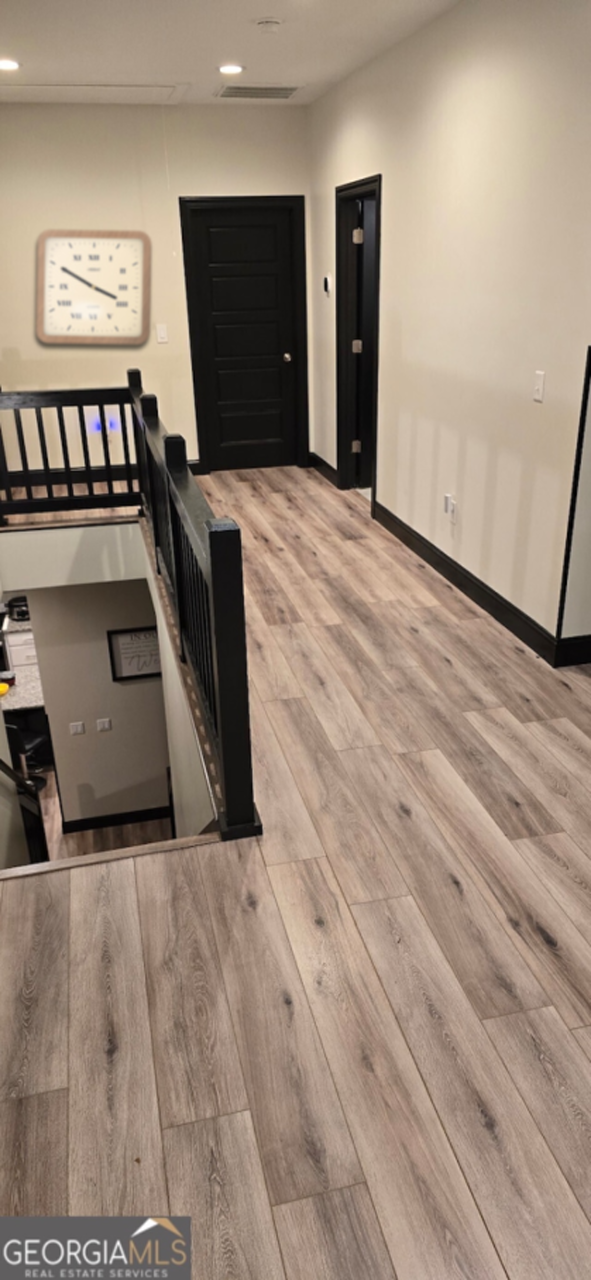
3 h 50 min
